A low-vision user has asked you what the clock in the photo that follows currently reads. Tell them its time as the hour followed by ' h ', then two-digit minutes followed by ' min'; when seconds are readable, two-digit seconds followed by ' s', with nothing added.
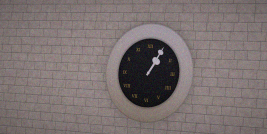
1 h 05 min
